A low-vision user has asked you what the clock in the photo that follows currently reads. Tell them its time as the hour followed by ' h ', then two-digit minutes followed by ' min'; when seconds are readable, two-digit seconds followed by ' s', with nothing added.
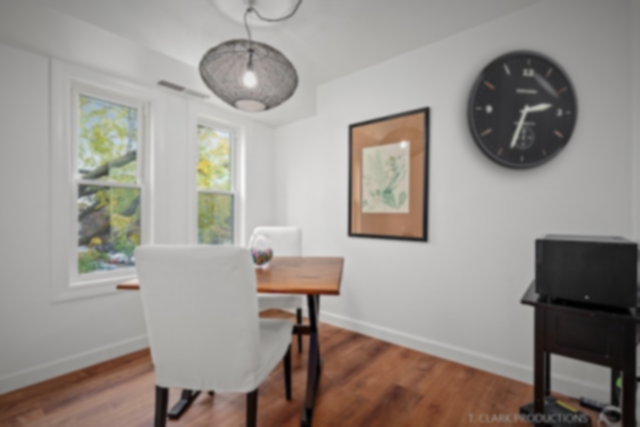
2 h 33 min
